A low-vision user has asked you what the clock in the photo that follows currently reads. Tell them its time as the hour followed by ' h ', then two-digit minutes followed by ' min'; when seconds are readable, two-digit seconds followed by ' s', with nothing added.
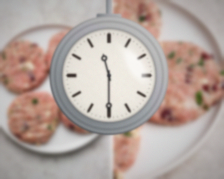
11 h 30 min
